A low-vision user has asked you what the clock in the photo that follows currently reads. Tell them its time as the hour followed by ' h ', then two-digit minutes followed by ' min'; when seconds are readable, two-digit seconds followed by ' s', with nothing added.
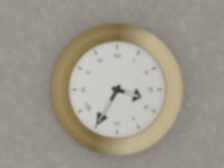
3 h 35 min
